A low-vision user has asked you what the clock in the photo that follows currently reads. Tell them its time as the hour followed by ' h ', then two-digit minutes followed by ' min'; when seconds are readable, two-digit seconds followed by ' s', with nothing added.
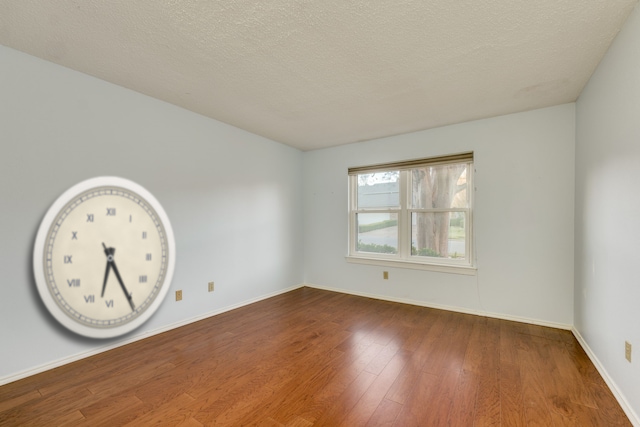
6 h 25 min 25 s
